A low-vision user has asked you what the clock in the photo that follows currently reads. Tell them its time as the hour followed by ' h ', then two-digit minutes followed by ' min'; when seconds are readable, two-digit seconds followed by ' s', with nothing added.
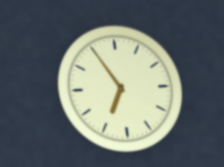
6 h 55 min
